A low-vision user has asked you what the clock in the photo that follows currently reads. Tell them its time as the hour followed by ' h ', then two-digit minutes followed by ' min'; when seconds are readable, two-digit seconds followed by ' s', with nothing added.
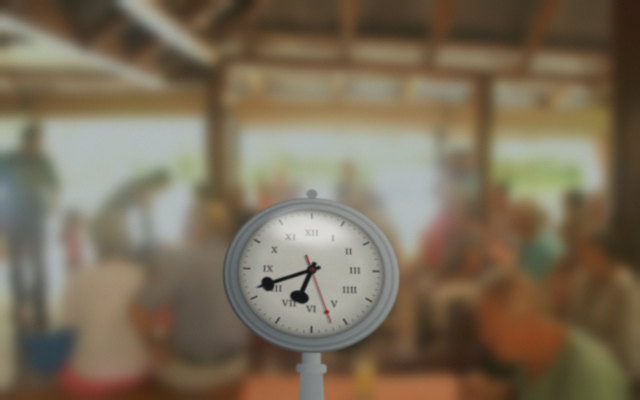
6 h 41 min 27 s
